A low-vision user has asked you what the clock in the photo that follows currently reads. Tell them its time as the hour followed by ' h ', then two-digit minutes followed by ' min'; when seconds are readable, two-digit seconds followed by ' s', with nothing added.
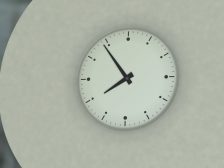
7 h 54 min
